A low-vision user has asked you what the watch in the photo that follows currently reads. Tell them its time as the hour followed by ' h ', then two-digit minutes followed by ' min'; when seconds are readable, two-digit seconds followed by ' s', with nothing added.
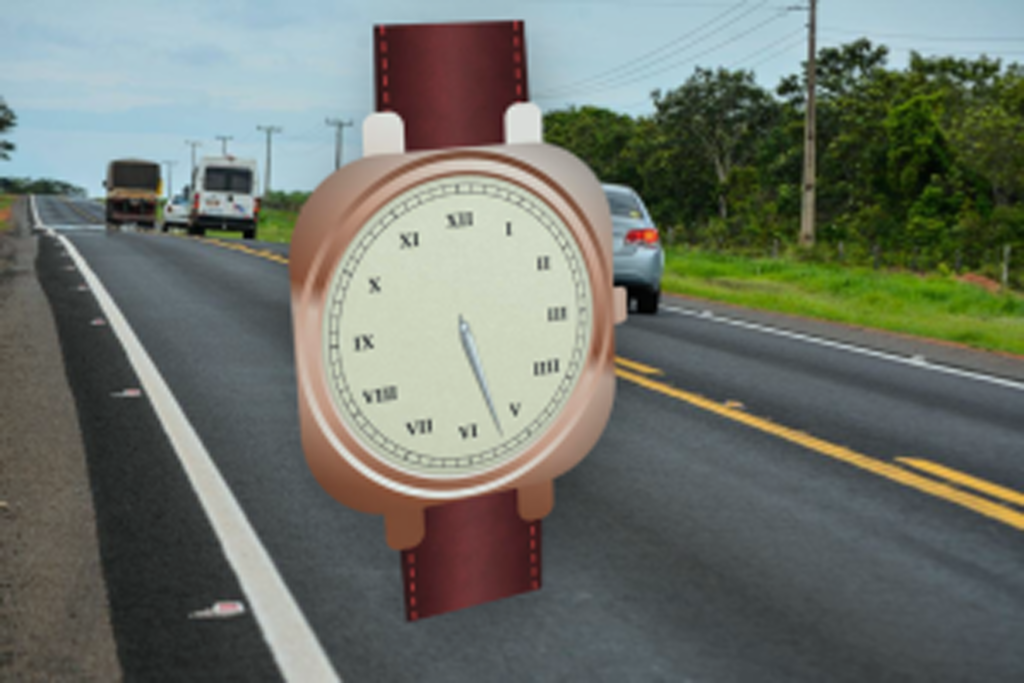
5 h 27 min
